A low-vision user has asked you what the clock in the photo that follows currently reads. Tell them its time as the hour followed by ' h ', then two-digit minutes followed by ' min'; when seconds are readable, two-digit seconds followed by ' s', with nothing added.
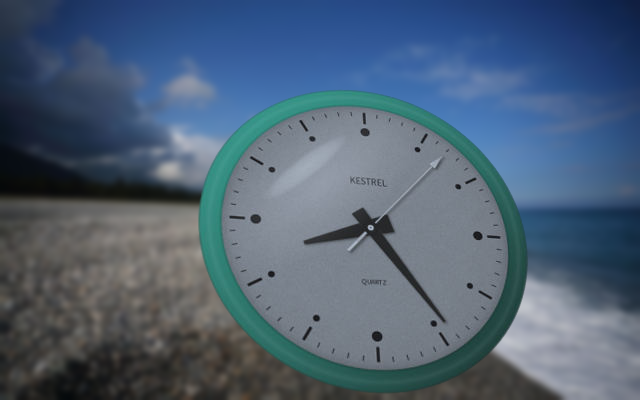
8 h 24 min 07 s
